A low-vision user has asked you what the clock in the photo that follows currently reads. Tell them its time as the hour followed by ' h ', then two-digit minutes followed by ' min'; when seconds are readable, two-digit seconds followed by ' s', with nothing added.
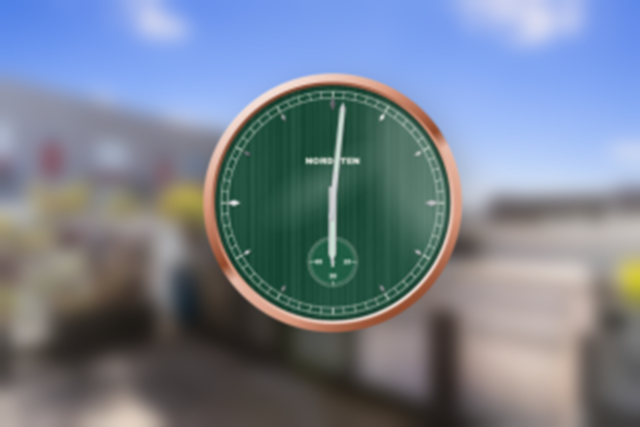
6 h 01 min
